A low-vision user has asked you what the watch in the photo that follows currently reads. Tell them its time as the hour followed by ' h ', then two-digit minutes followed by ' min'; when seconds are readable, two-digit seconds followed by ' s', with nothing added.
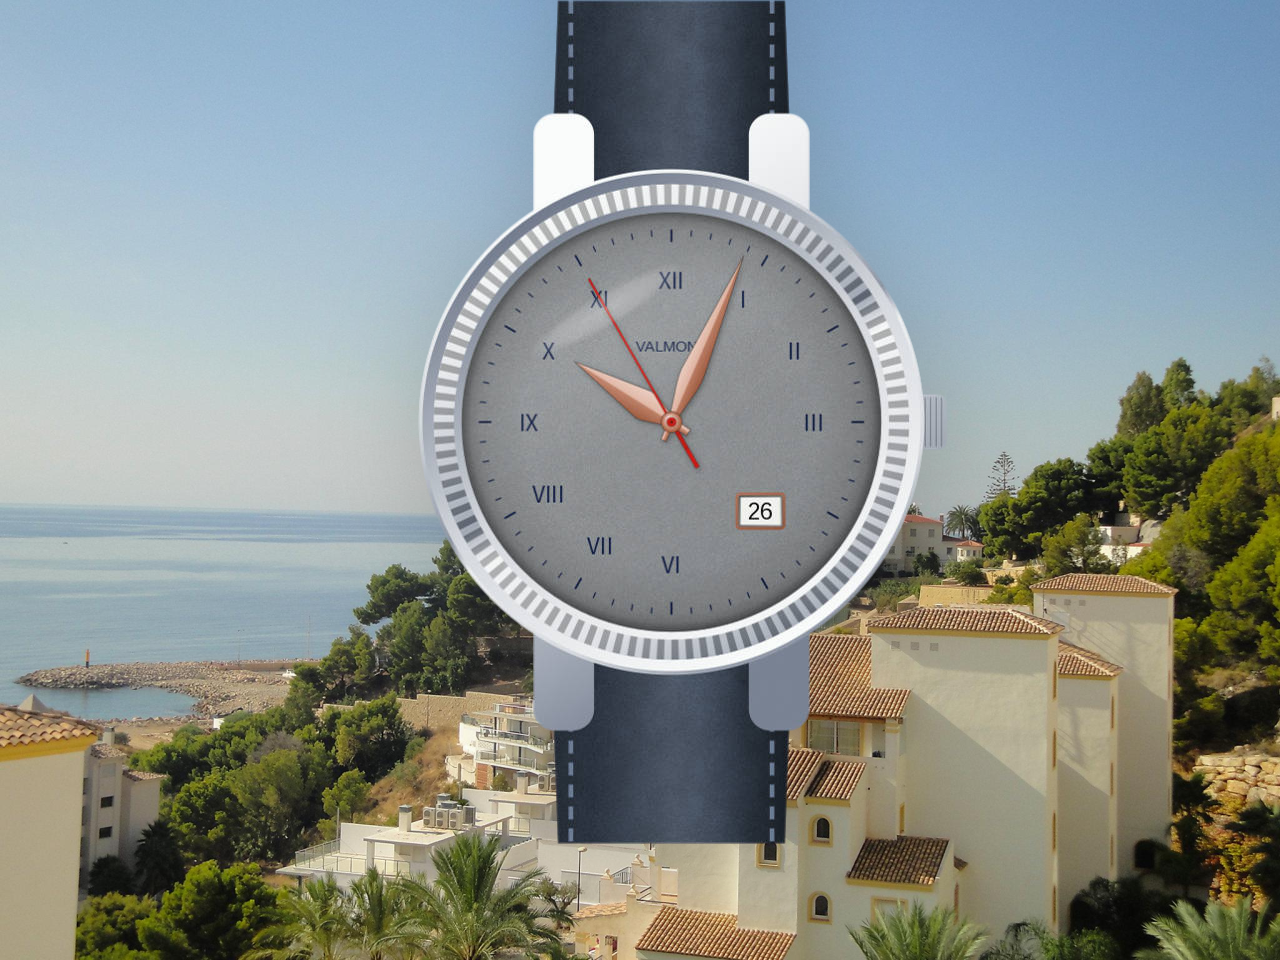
10 h 03 min 55 s
